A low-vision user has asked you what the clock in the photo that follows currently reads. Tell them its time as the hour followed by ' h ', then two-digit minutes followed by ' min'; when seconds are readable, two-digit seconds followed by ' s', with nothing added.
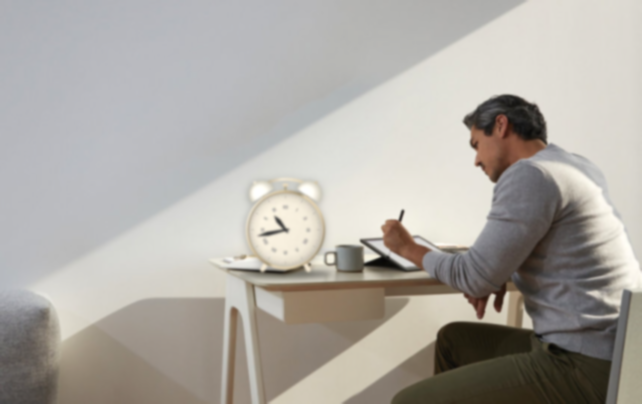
10 h 43 min
